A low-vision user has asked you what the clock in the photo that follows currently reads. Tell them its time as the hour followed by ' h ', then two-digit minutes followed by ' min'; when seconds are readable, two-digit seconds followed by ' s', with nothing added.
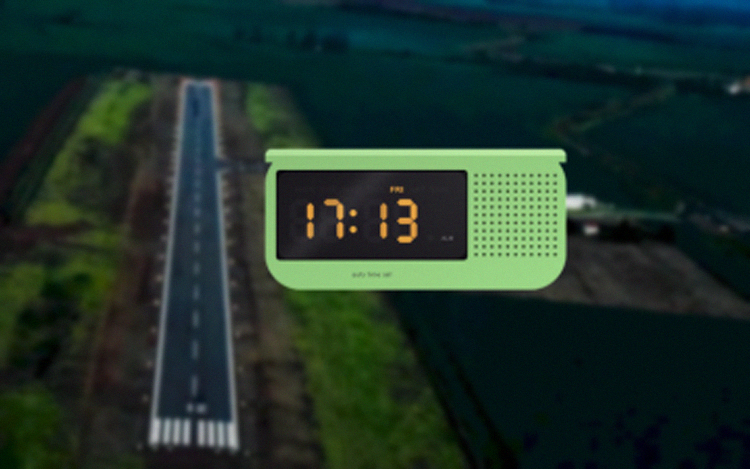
17 h 13 min
